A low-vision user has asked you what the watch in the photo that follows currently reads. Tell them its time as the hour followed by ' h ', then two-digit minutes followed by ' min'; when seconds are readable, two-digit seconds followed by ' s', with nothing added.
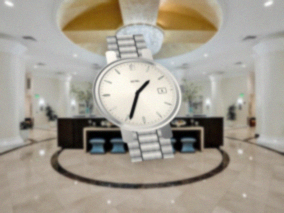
1 h 34 min
